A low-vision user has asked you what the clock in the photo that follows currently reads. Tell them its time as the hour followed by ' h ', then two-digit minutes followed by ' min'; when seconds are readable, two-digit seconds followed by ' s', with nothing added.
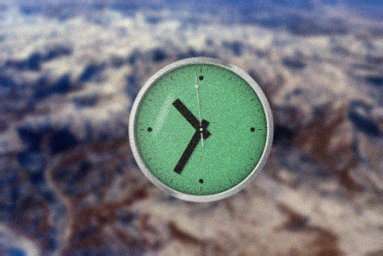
10 h 34 min 59 s
